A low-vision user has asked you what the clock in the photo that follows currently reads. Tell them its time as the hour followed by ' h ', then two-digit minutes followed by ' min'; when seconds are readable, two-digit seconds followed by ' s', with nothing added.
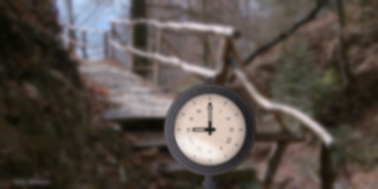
9 h 00 min
